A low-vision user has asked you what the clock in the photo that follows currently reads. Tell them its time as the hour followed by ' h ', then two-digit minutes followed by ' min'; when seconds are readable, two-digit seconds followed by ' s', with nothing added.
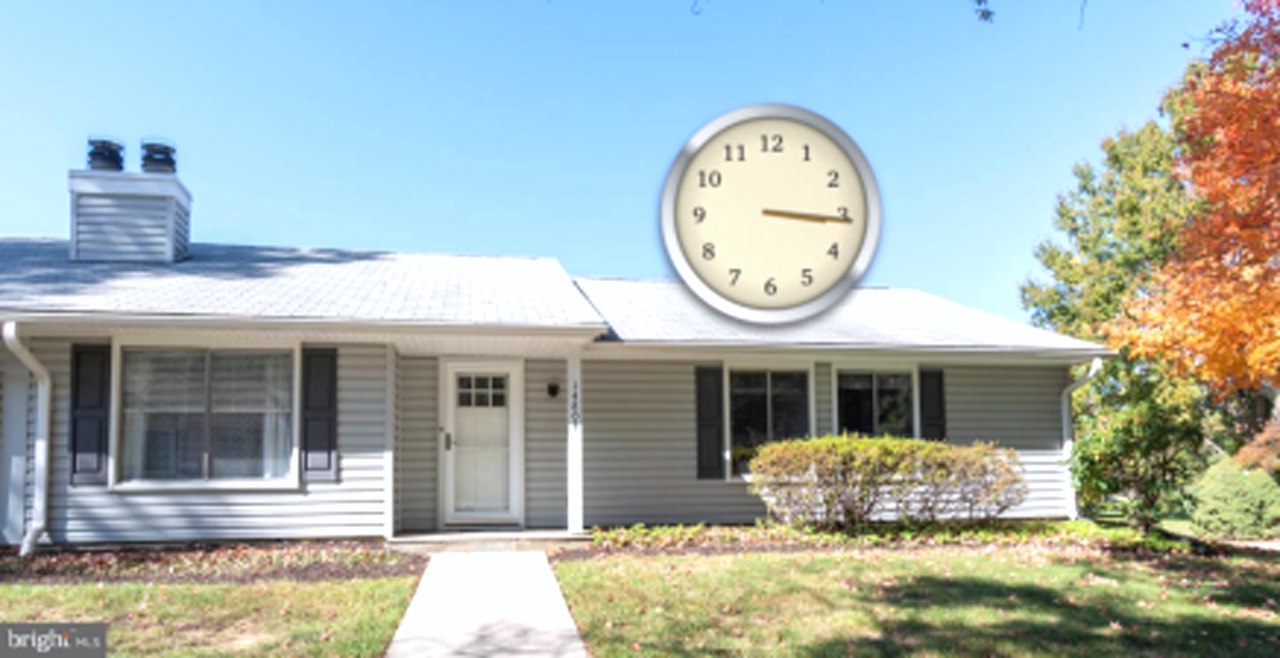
3 h 16 min
